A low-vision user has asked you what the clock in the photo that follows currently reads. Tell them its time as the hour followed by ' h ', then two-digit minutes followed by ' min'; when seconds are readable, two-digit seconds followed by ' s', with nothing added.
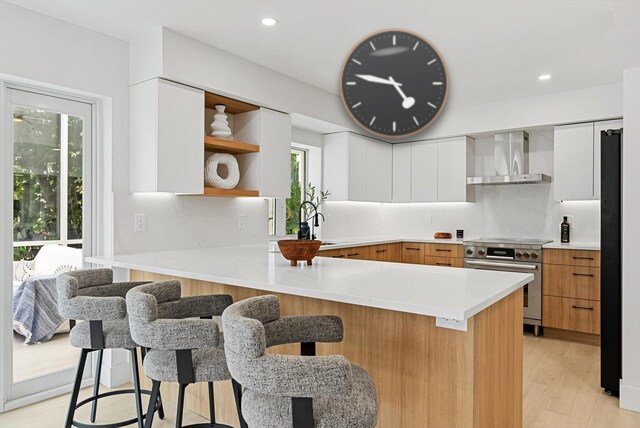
4 h 47 min
